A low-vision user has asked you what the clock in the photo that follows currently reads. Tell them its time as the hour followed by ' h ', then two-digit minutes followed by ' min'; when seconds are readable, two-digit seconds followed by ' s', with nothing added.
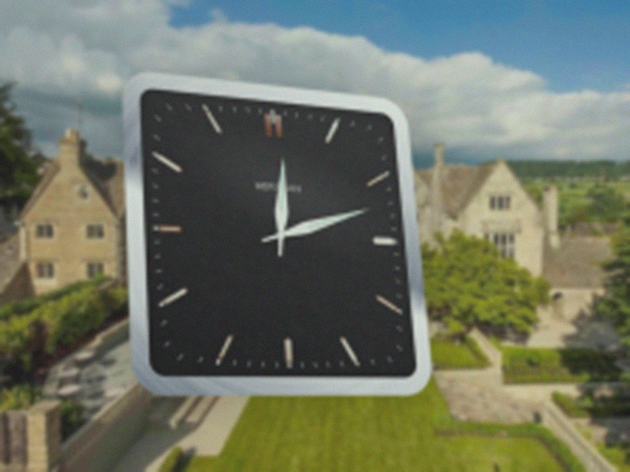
12 h 12 min
